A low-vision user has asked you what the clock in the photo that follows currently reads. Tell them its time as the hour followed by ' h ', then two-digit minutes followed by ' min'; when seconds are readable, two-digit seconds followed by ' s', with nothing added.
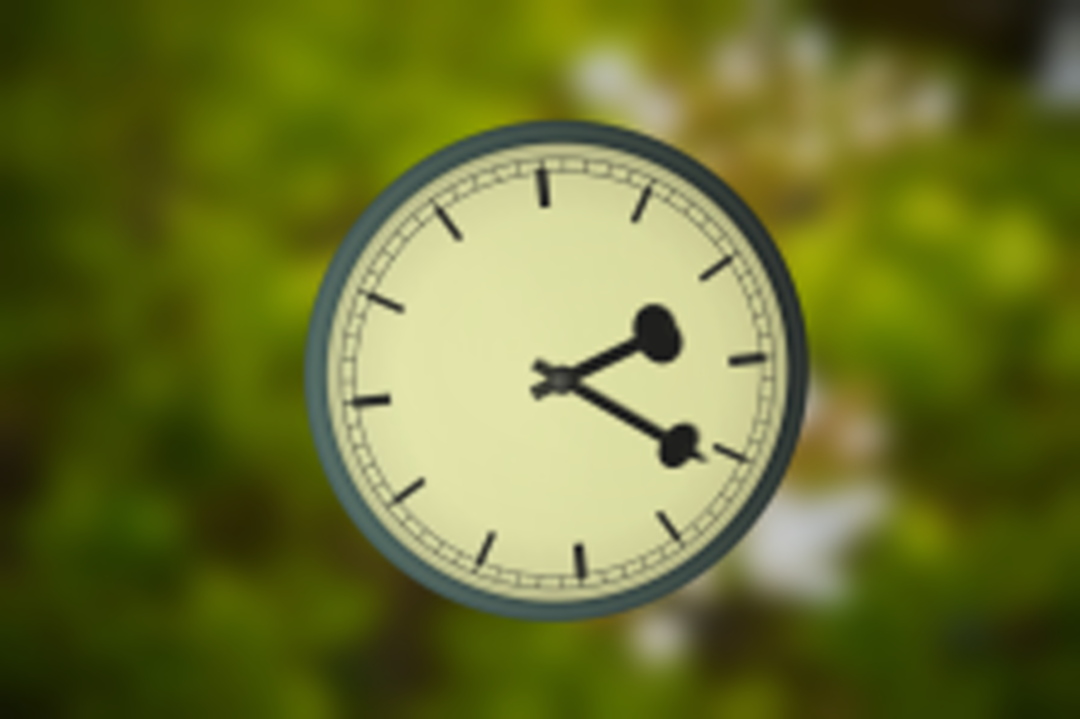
2 h 21 min
